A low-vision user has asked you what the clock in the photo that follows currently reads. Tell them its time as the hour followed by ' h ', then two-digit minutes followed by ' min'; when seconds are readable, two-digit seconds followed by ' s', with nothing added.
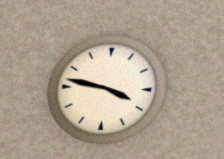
3 h 47 min
